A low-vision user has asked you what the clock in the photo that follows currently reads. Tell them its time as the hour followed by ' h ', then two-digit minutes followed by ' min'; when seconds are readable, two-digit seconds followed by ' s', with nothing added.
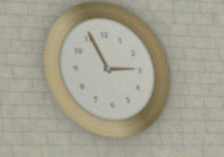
2 h 56 min
